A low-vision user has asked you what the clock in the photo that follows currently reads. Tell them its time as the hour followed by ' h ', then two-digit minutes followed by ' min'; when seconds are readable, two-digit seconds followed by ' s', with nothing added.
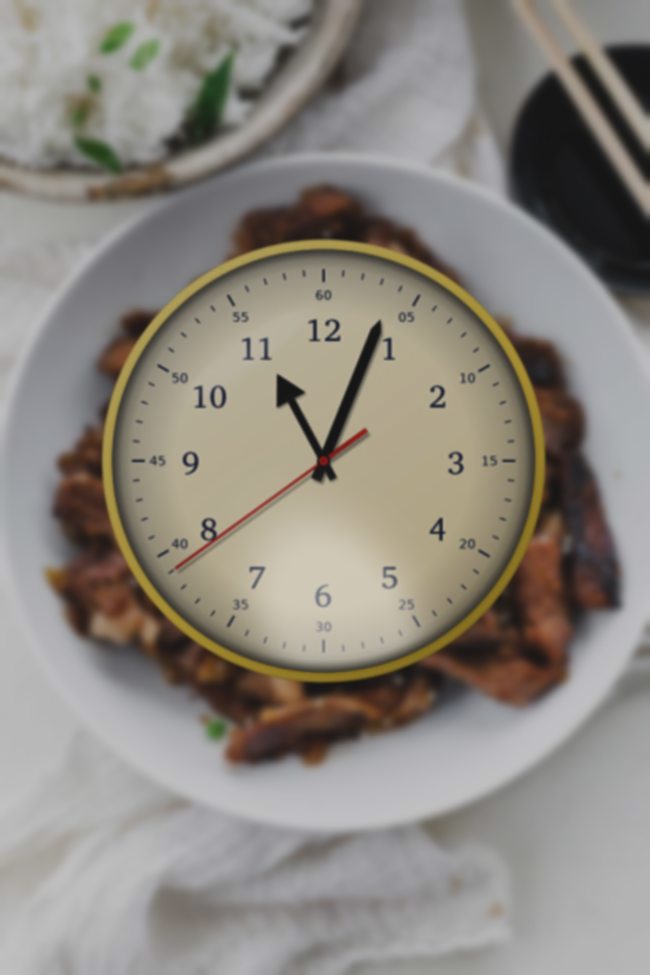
11 h 03 min 39 s
